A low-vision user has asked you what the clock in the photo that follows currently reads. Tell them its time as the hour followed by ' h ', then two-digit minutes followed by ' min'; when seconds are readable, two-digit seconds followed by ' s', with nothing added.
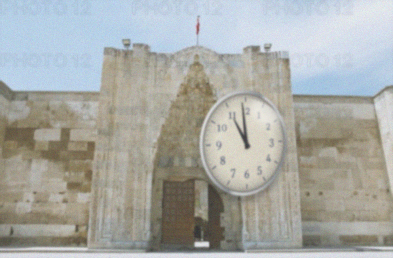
10 h 59 min
